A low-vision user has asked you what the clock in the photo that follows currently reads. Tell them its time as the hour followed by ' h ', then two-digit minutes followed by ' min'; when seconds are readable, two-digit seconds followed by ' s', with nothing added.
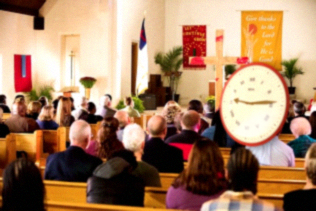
9 h 14 min
